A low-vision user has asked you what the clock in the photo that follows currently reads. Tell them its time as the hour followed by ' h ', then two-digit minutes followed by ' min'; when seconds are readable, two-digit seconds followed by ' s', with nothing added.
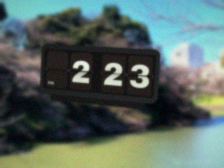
2 h 23 min
